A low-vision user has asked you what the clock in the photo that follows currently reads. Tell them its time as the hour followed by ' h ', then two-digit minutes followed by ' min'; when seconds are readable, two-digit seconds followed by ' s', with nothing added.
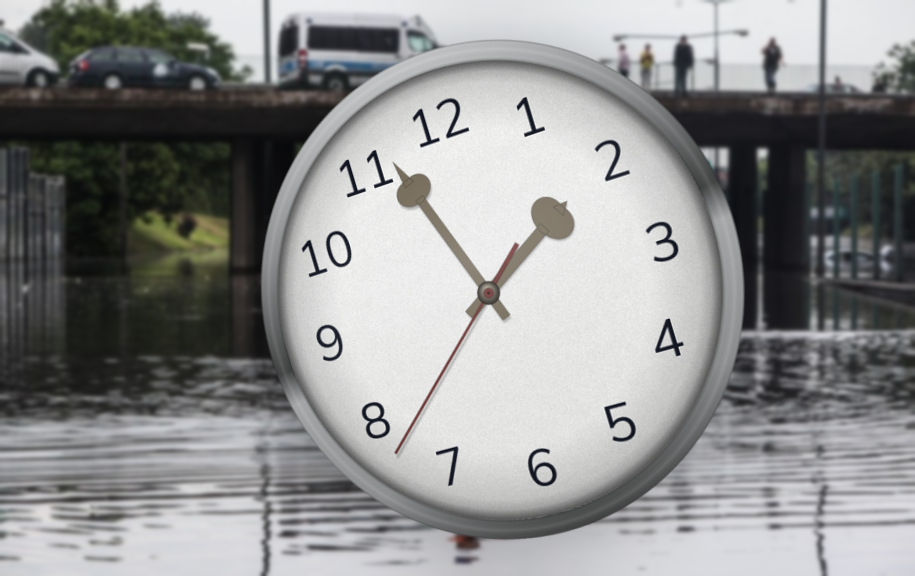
1 h 56 min 38 s
